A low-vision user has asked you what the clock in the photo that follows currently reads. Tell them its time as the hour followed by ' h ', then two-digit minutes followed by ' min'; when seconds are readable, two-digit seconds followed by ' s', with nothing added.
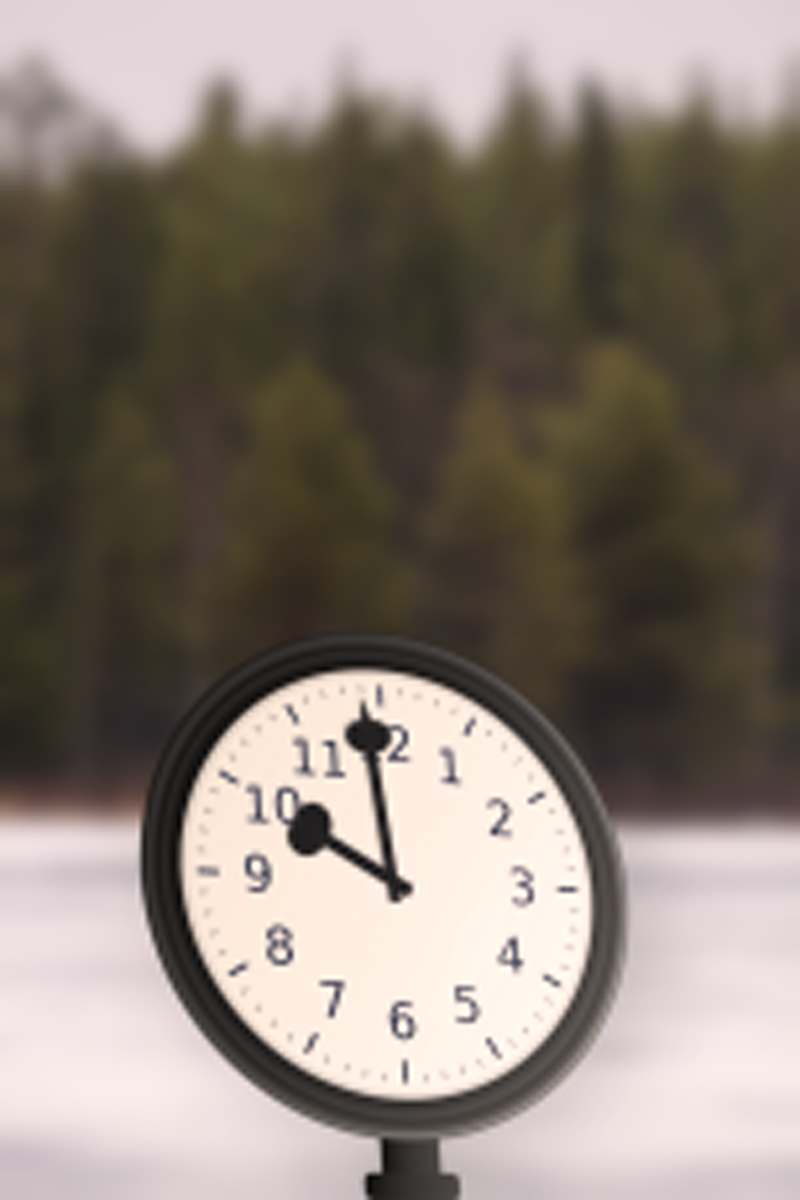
9 h 59 min
